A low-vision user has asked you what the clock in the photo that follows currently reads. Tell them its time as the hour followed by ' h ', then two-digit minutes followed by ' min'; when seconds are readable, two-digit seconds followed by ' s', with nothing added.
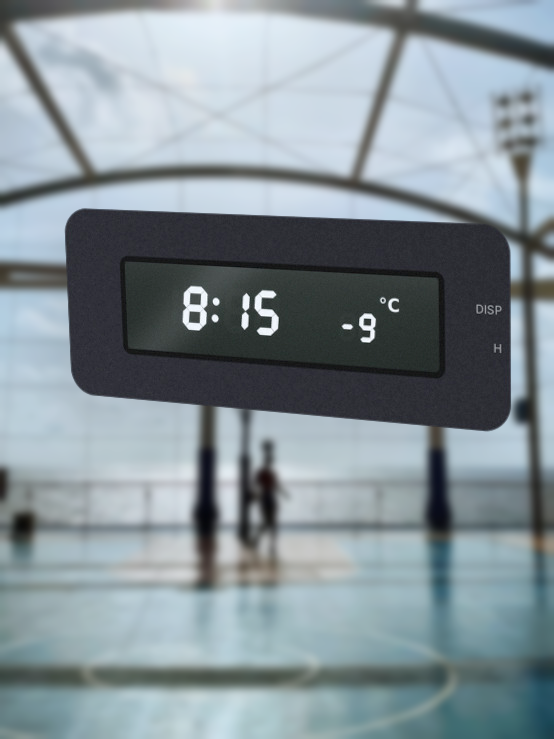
8 h 15 min
